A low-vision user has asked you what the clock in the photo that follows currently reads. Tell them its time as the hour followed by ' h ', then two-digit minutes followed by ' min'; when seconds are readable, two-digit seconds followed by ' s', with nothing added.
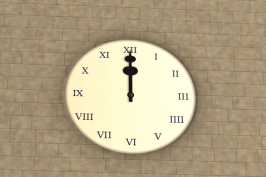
12 h 00 min
